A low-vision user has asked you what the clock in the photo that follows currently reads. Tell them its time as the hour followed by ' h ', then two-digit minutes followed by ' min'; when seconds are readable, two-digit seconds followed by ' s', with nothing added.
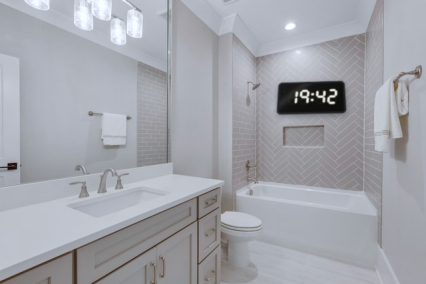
19 h 42 min
